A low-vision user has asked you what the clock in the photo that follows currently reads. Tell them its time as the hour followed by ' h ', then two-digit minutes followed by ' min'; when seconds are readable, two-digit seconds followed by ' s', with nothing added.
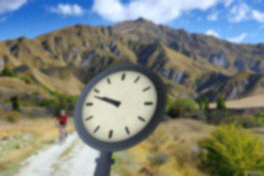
9 h 48 min
